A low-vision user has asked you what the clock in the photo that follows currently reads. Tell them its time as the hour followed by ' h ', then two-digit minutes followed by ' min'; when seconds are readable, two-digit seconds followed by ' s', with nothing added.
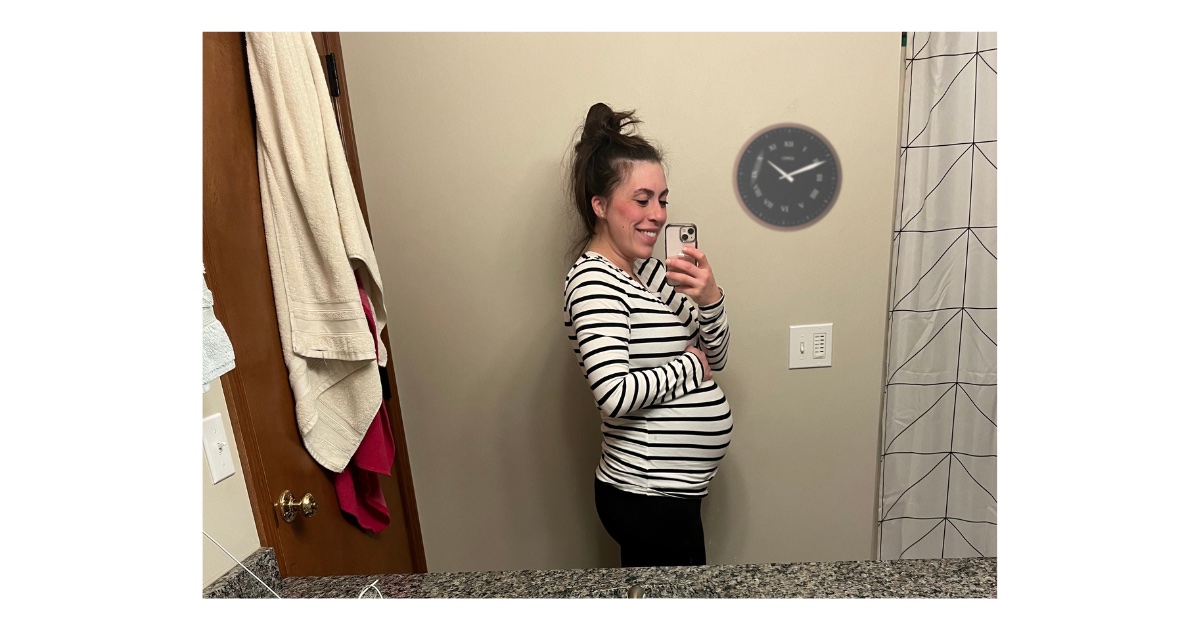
10 h 11 min
